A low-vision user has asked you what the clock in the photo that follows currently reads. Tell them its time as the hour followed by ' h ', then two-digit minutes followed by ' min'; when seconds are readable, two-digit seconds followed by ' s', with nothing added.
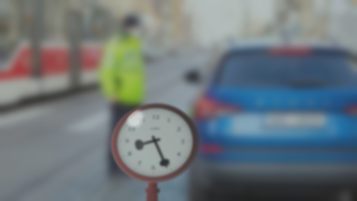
8 h 26 min
